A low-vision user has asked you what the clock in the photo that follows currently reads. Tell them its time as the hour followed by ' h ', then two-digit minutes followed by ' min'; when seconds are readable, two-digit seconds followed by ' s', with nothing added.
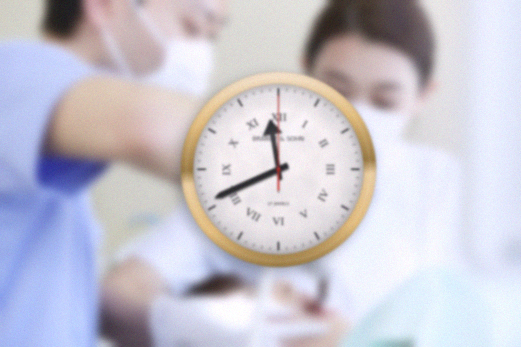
11 h 41 min 00 s
